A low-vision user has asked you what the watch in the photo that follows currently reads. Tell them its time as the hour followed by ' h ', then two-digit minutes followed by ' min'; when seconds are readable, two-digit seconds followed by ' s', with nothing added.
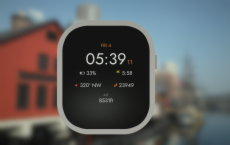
5 h 39 min
